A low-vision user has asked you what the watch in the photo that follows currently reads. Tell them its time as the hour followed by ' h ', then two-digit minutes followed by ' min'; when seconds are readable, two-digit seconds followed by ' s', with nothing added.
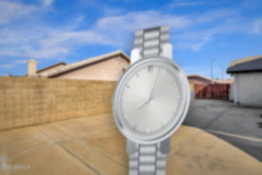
8 h 03 min
